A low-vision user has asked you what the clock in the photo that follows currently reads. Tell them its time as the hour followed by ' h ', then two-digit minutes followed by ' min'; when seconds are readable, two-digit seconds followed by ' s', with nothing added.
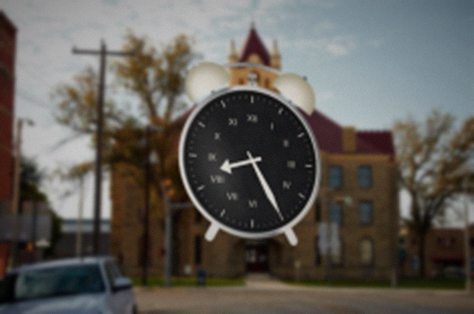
8 h 25 min
